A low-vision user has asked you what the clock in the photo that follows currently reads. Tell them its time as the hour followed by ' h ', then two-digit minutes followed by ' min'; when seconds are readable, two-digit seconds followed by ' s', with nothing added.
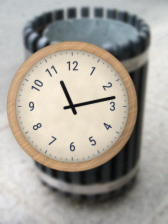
11 h 13 min
